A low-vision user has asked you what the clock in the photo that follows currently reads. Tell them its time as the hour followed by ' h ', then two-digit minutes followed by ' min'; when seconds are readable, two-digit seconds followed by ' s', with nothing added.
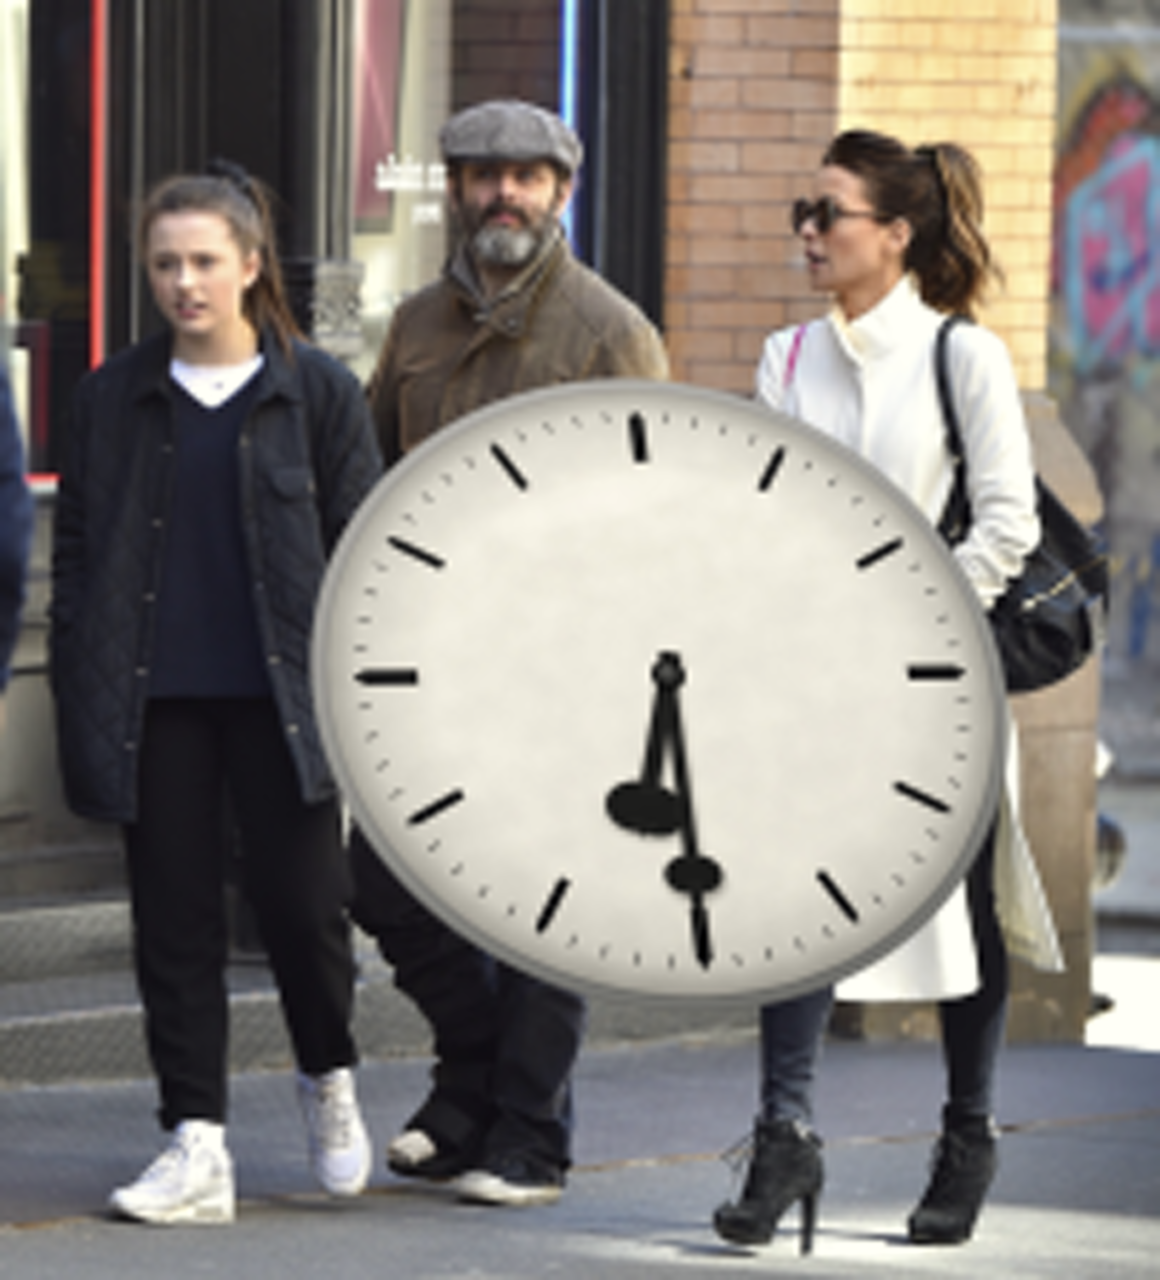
6 h 30 min
